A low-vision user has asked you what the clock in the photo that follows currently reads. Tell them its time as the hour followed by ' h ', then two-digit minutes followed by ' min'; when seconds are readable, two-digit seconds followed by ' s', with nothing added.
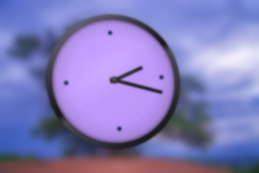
2 h 18 min
